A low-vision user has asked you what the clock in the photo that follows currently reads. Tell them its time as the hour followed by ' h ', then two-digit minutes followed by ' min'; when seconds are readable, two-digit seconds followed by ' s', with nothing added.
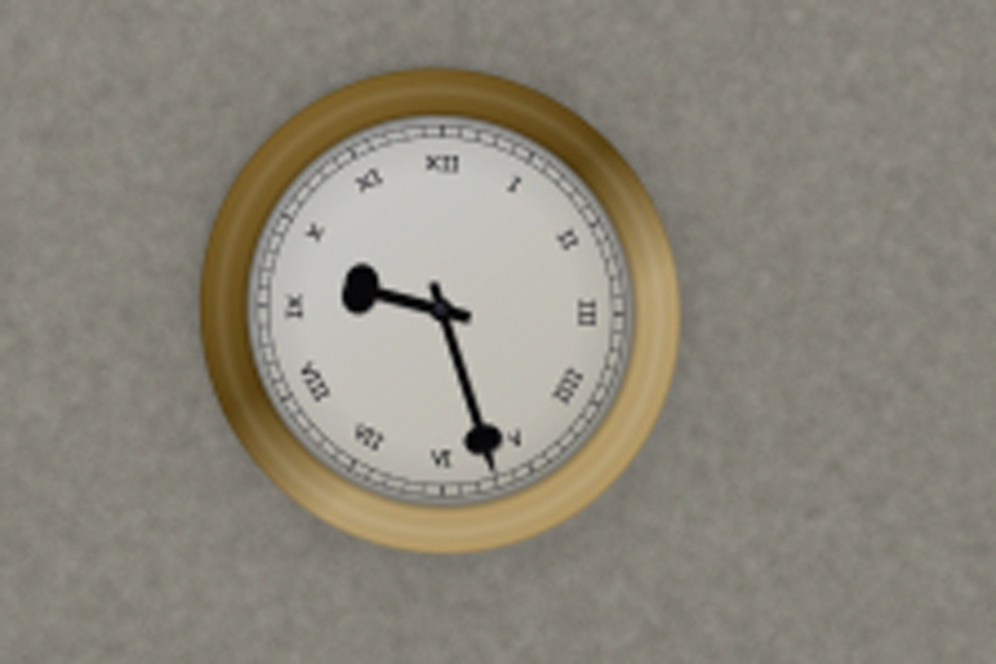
9 h 27 min
